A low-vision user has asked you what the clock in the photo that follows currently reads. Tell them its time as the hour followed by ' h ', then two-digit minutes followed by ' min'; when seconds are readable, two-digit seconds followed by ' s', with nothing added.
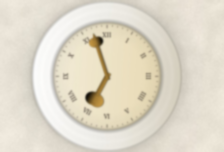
6 h 57 min
